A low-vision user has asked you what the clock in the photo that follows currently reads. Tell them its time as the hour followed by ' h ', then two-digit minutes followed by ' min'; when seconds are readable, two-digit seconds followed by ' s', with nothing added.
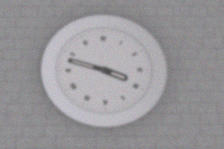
3 h 48 min
